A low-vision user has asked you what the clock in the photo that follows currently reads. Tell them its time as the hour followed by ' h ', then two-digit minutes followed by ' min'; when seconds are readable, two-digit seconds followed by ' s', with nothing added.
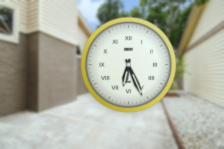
6 h 26 min
